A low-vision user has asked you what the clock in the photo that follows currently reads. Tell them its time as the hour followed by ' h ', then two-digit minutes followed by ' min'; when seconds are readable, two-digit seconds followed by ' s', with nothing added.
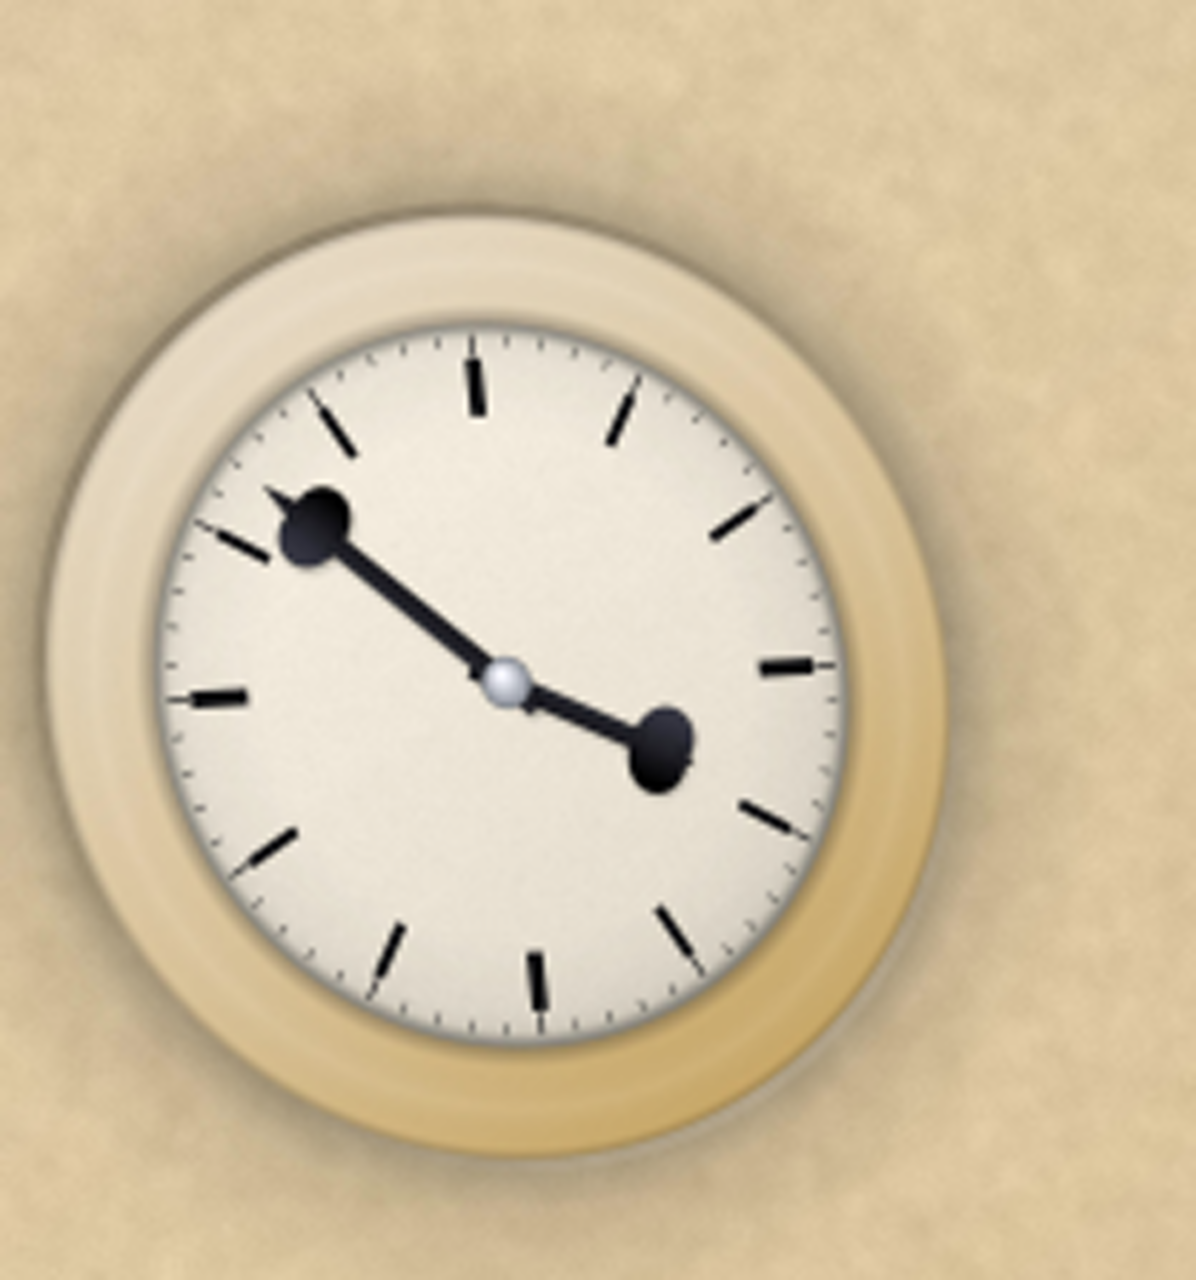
3 h 52 min
